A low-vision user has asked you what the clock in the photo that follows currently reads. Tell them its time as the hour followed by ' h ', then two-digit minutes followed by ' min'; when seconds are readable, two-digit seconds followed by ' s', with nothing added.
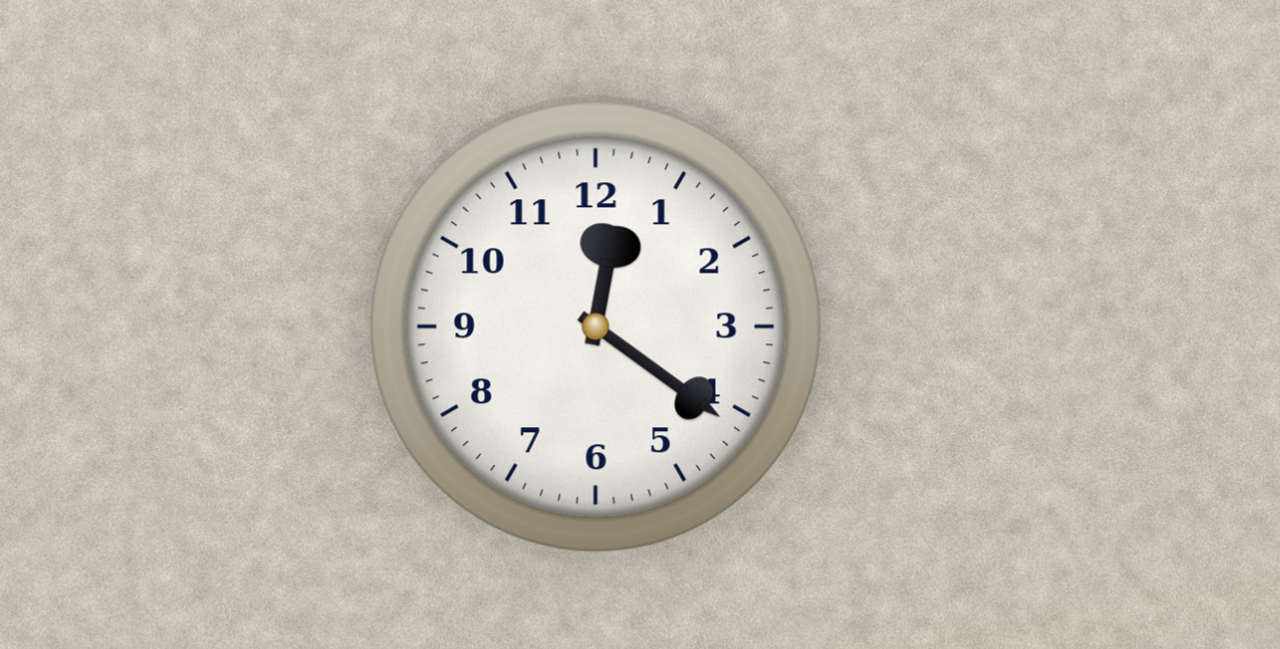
12 h 21 min
